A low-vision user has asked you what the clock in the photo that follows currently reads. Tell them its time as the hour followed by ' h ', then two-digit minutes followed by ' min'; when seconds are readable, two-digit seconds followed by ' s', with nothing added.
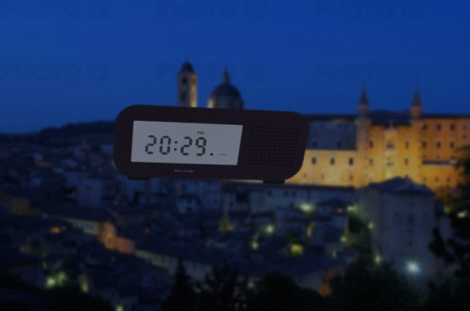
20 h 29 min
